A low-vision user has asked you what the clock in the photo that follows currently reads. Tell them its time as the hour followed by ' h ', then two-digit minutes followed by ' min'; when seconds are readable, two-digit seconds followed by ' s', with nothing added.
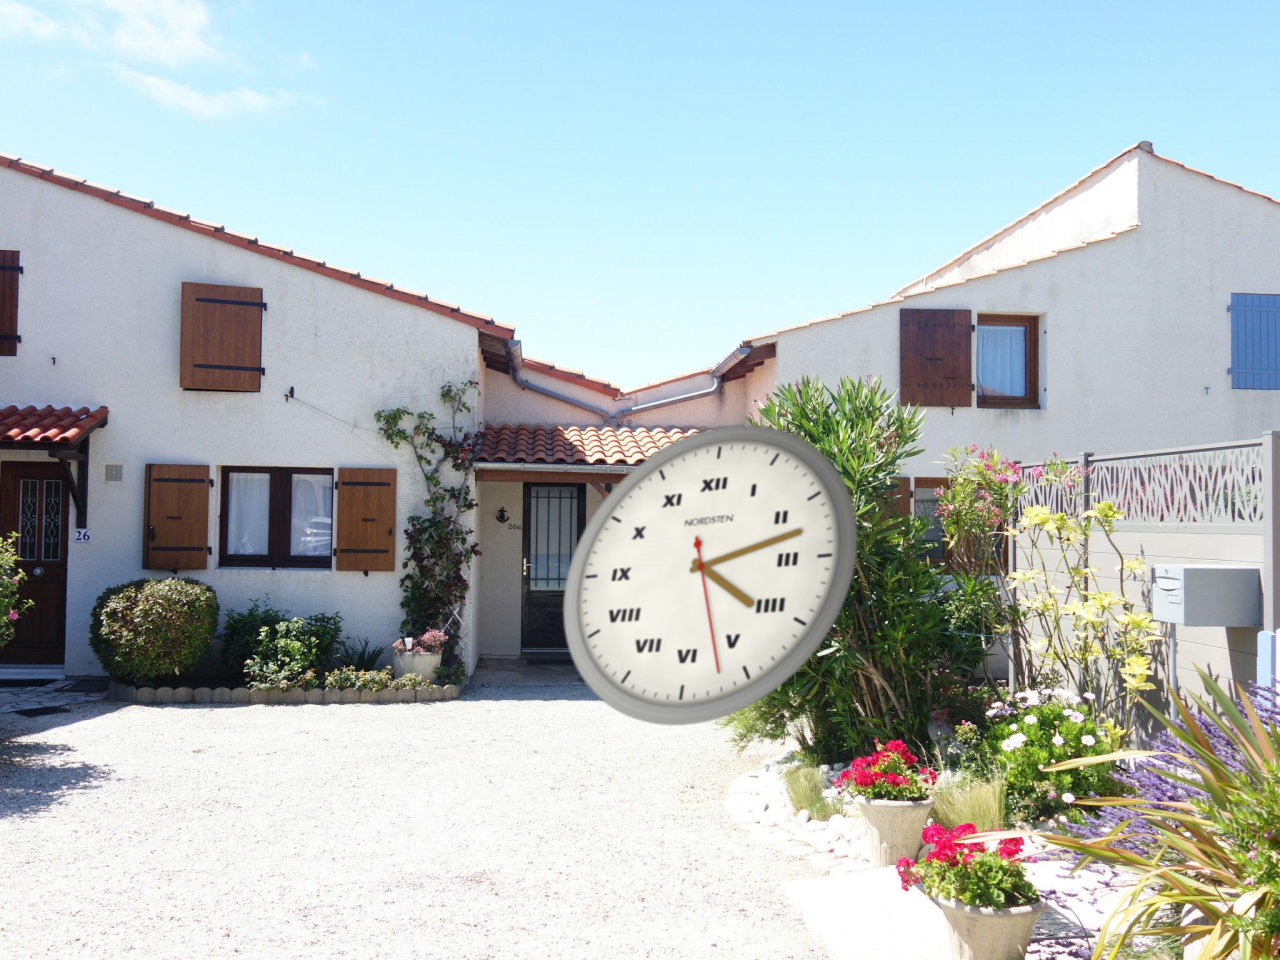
4 h 12 min 27 s
